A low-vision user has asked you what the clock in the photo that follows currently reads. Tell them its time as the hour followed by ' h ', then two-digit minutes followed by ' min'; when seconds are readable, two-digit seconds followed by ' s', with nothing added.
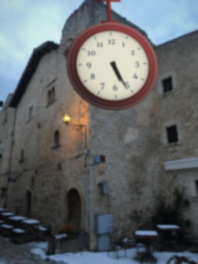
5 h 26 min
